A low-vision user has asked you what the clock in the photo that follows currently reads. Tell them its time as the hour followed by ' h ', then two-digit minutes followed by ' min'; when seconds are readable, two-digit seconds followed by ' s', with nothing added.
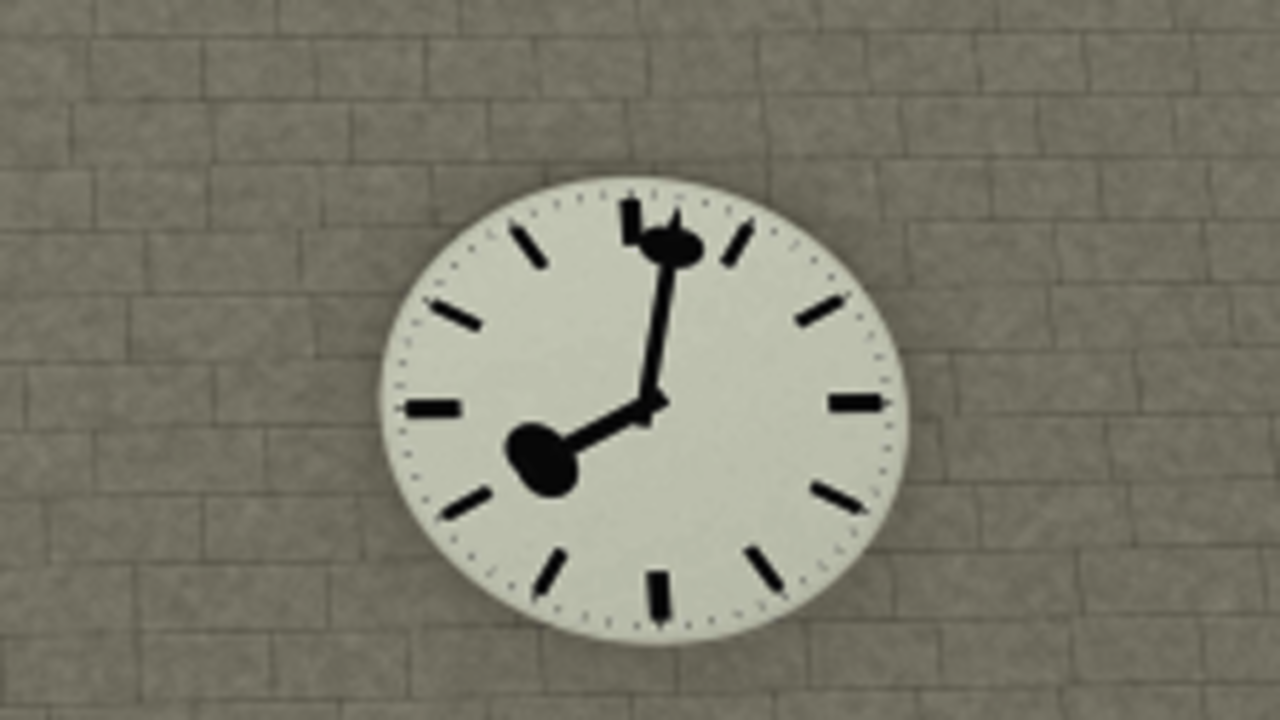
8 h 02 min
